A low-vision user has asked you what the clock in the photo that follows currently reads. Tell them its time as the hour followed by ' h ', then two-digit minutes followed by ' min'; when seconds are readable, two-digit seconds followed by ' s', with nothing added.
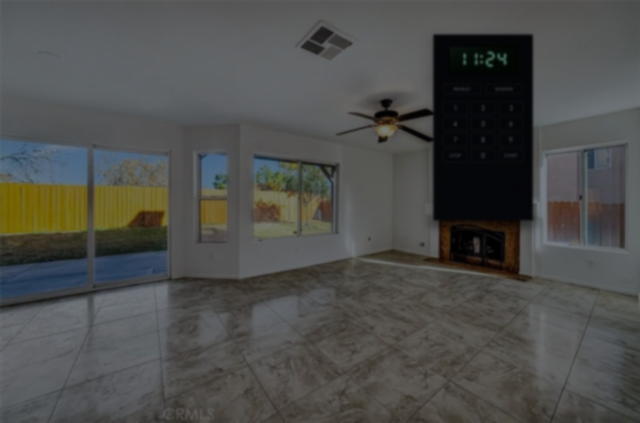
11 h 24 min
